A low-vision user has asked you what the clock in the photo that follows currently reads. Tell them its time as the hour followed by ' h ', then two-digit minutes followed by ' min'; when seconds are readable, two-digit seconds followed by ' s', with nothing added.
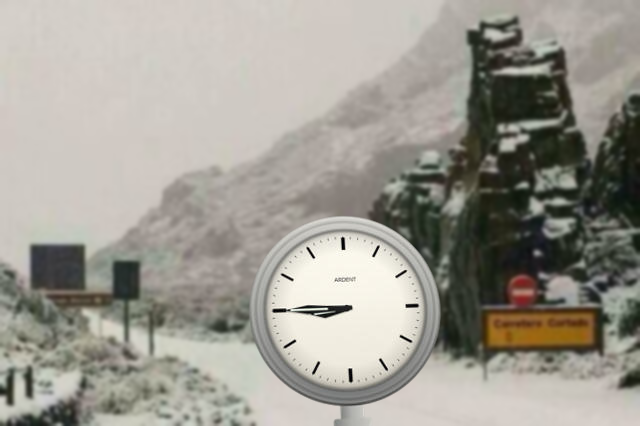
8 h 45 min
